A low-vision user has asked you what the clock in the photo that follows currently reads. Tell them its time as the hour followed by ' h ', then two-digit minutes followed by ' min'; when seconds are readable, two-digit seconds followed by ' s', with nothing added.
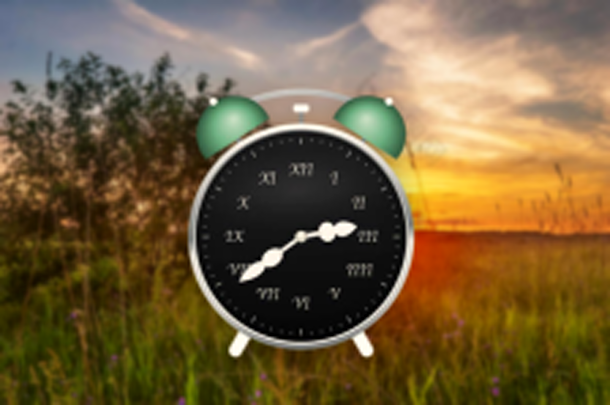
2 h 39 min
